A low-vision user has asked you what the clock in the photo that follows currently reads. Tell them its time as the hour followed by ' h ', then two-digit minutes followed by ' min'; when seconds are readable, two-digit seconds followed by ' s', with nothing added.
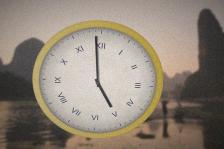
4 h 59 min
